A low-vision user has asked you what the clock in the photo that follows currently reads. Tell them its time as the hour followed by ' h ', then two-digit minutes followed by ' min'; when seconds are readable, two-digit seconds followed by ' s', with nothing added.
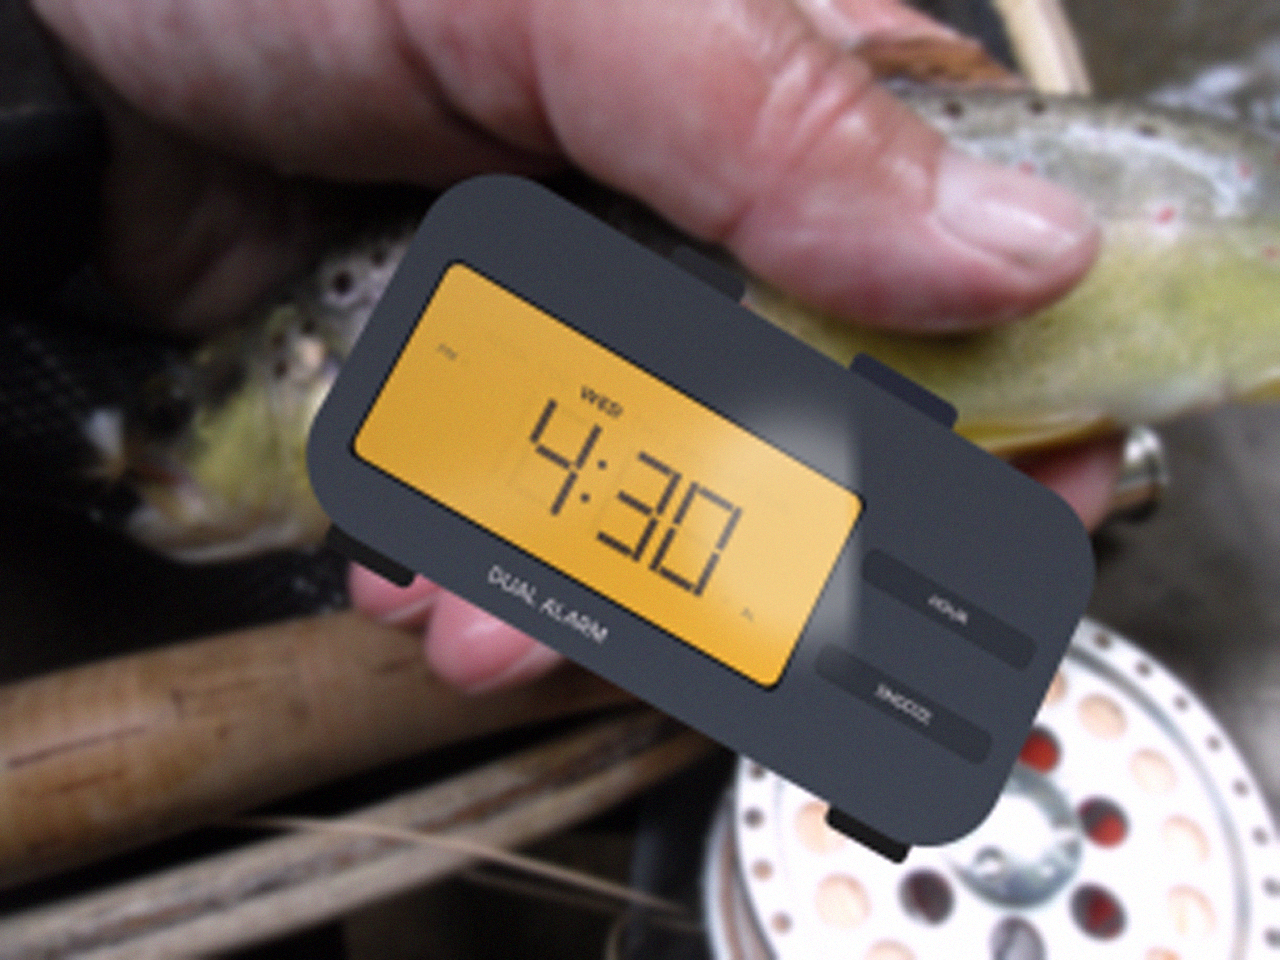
4 h 30 min
